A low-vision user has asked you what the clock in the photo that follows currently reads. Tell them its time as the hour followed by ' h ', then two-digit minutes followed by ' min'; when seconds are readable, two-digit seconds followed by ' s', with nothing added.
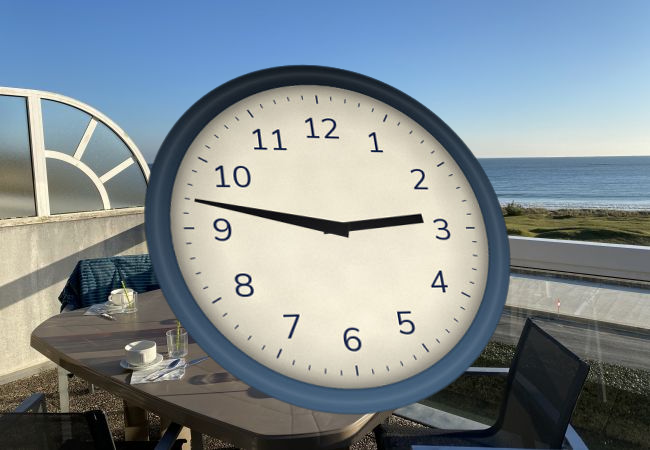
2 h 47 min
